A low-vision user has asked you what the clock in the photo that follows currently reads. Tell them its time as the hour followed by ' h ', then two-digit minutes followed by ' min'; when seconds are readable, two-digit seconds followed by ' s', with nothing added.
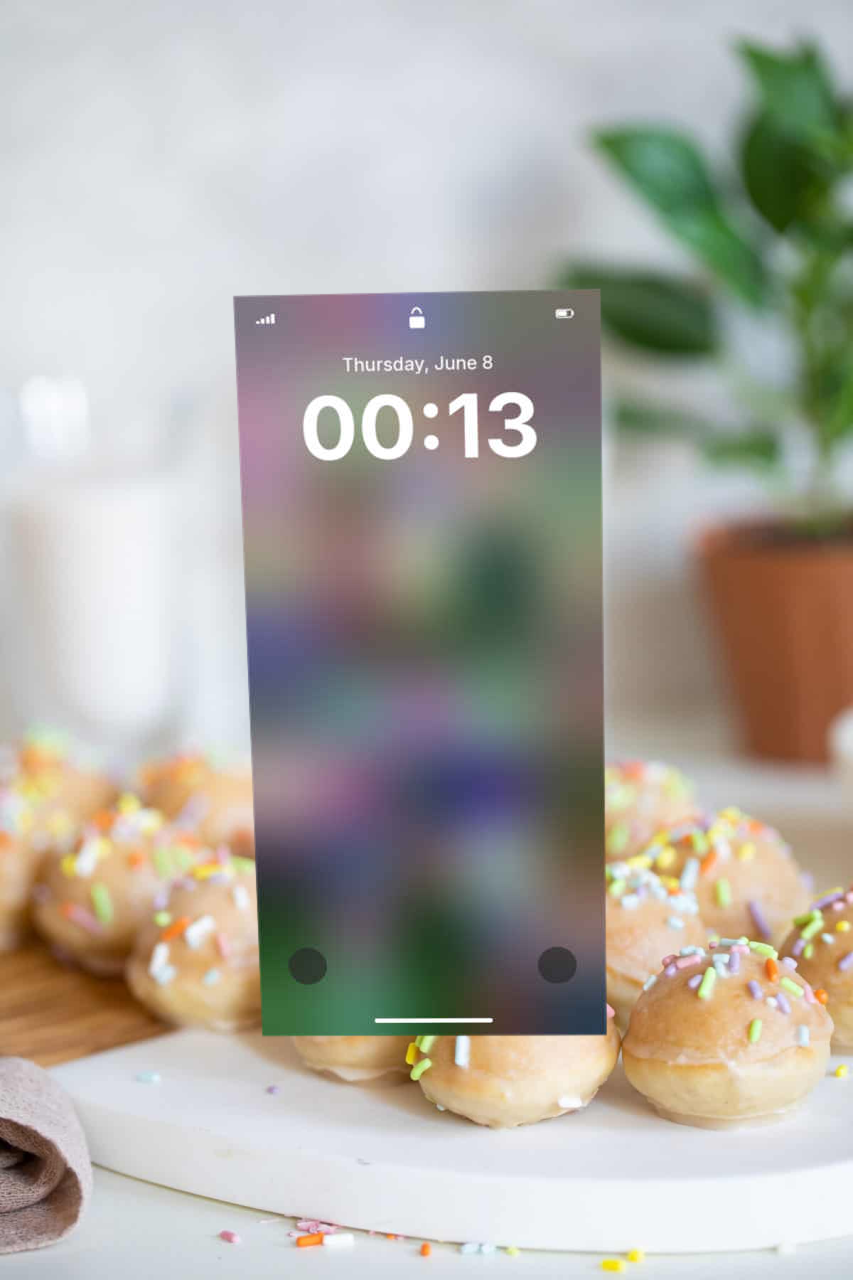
0 h 13 min
